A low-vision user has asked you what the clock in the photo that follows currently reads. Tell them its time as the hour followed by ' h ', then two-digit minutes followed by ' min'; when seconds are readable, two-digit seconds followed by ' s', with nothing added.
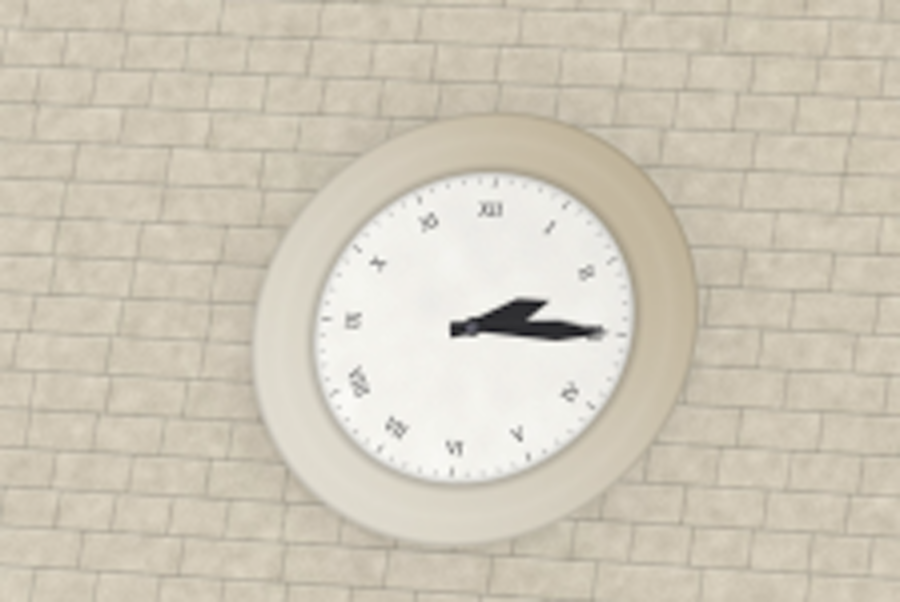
2 h 15 min
